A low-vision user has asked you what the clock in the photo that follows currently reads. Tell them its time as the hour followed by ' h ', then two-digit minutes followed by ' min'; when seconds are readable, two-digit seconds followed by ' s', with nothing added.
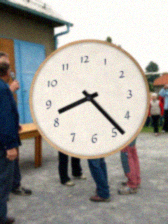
8 h 24 min
